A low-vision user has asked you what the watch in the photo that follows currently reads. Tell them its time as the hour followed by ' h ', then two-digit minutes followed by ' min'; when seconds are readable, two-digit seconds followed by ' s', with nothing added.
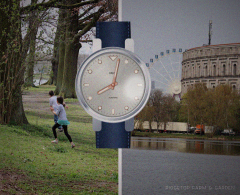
8 h 02 min
